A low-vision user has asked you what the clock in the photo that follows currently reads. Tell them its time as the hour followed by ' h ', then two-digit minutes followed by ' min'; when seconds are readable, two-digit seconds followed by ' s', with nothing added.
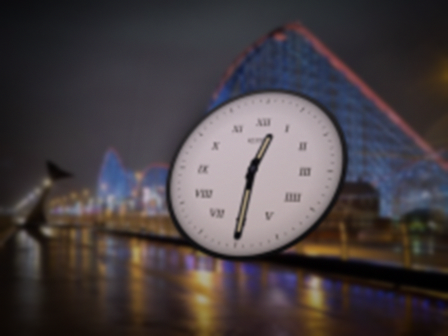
12 h 30 min
